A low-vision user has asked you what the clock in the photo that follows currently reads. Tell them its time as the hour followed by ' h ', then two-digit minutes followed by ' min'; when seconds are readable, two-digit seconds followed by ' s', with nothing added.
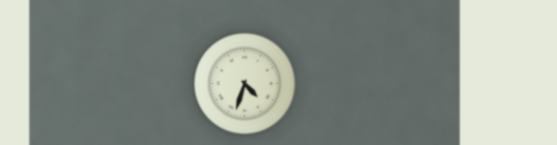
4 h 33 min
